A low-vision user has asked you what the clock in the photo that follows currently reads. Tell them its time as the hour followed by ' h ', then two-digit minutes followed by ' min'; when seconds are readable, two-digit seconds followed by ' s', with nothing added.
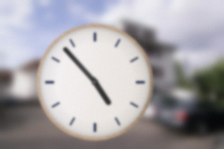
4 h 53 min
